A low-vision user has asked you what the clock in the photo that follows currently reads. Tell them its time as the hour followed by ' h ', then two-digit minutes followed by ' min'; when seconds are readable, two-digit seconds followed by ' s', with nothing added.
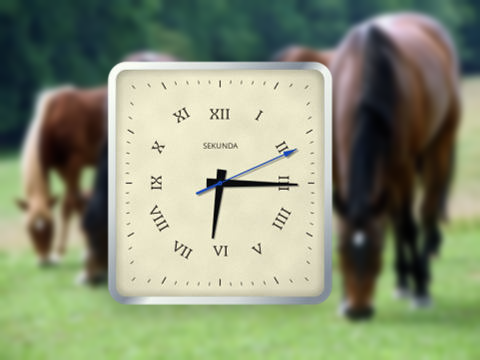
6 h 15 min 11 s
